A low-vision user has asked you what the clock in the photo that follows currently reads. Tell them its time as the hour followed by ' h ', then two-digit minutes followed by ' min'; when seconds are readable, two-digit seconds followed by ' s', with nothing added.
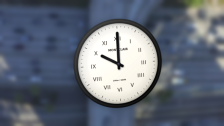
10 h 00 min
